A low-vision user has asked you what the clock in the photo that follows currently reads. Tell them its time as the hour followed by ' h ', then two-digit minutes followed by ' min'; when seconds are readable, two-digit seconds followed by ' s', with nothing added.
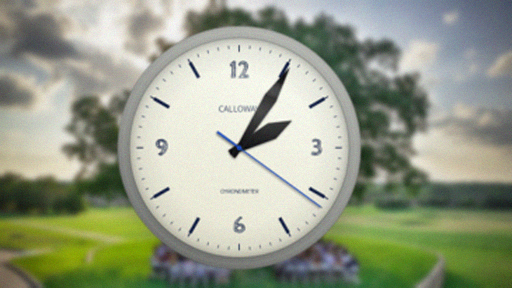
2 h 05 min 21 s
